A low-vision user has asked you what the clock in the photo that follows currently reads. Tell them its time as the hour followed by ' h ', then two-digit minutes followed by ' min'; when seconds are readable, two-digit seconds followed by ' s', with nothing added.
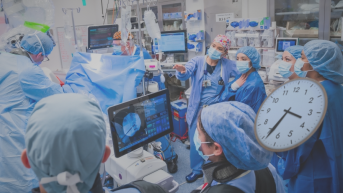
3 h 34 min
